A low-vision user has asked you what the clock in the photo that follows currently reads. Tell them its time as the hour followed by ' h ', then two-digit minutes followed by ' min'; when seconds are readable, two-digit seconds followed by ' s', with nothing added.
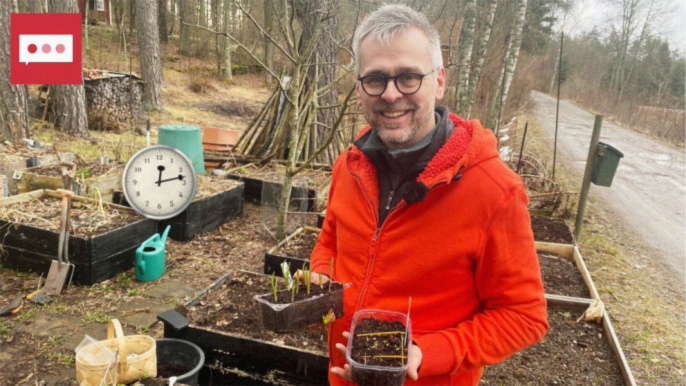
12 h 13 min
